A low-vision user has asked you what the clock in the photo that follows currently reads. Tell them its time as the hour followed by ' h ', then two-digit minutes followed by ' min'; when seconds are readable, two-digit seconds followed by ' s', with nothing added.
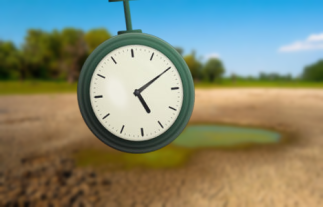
5 h 10 min
